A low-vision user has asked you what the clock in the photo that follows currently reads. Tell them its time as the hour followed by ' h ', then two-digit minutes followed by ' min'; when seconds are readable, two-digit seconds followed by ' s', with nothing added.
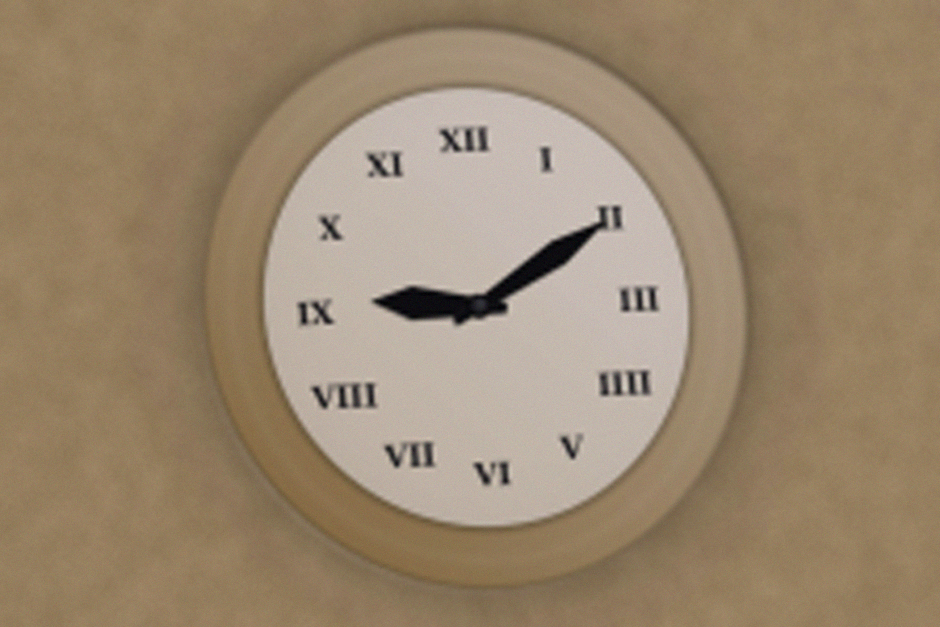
9 h 10 min
